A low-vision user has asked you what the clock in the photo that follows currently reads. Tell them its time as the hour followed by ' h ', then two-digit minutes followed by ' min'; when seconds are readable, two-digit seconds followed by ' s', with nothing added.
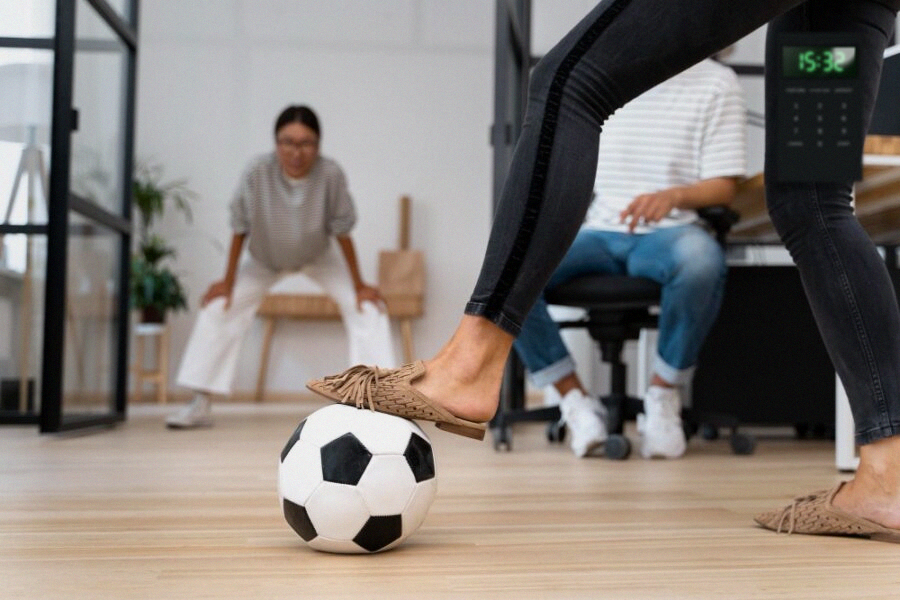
15 h 32 min
